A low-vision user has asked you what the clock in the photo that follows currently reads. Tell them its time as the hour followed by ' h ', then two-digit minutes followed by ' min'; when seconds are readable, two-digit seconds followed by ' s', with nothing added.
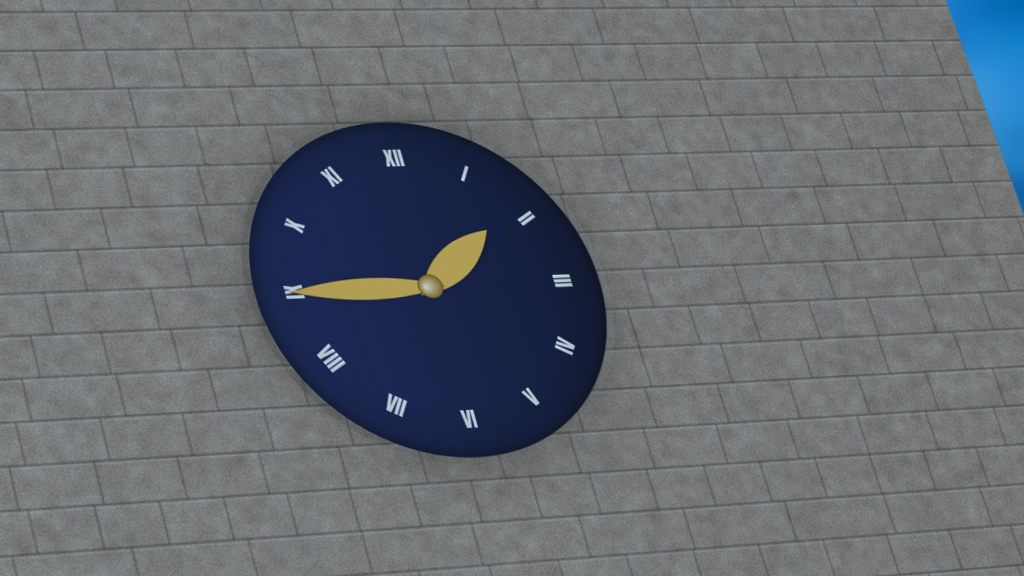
1 h 45 min
